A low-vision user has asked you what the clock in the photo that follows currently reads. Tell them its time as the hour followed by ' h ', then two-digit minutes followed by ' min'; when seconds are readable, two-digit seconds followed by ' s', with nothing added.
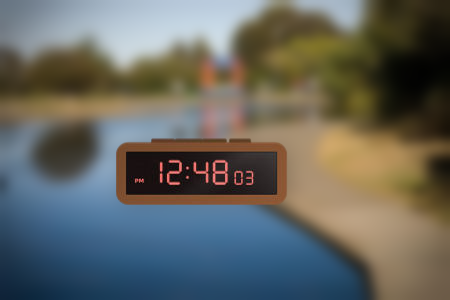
12 h 48 min 03 s
